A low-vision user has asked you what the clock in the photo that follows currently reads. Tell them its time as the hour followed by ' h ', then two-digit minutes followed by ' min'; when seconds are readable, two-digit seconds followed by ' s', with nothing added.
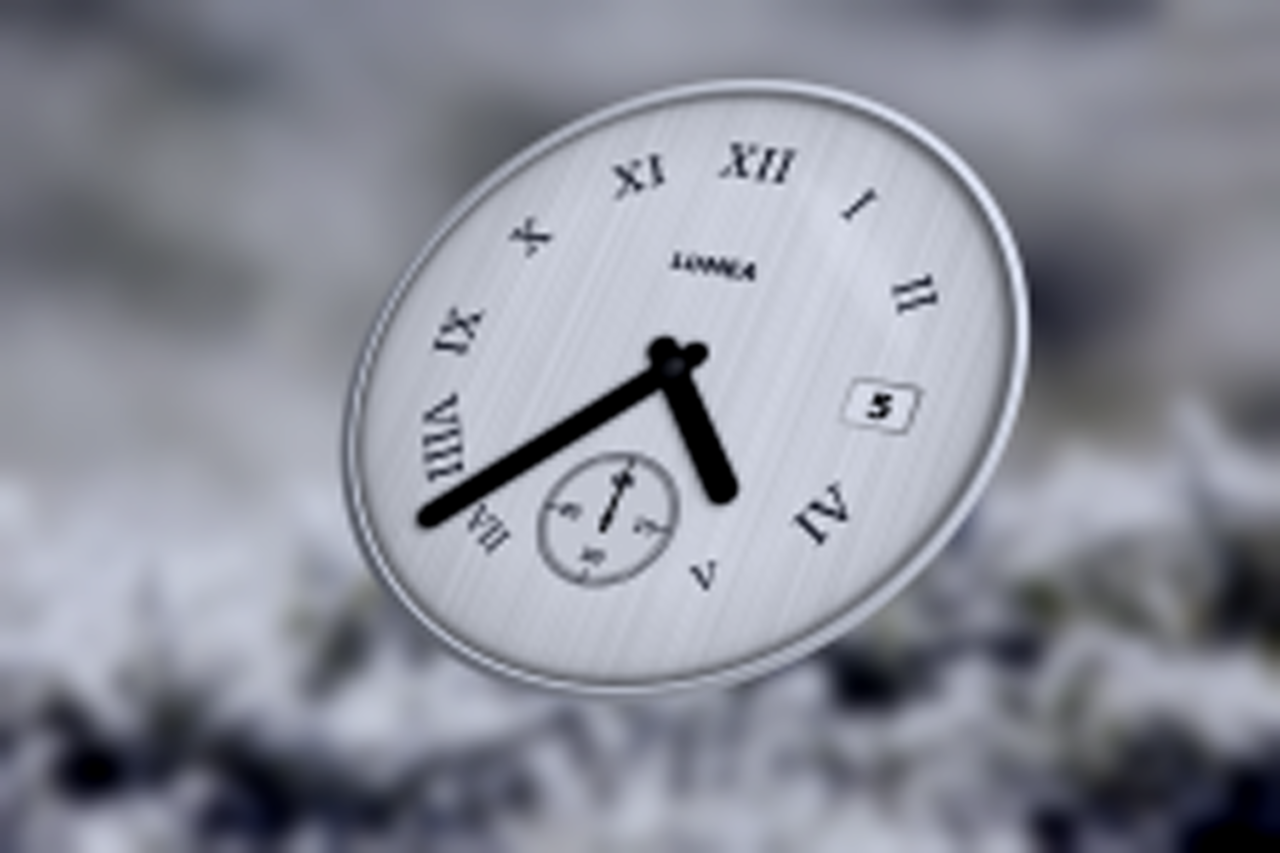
4 h 37 min
